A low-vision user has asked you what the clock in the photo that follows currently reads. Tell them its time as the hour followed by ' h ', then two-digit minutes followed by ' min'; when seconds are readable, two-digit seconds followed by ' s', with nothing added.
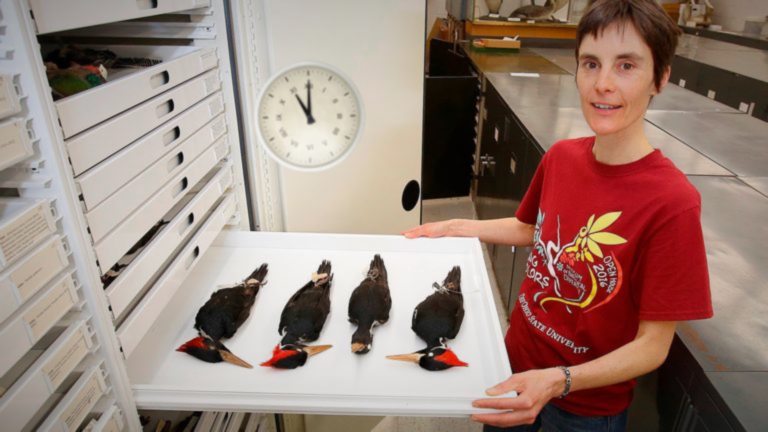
11 h 00 min
